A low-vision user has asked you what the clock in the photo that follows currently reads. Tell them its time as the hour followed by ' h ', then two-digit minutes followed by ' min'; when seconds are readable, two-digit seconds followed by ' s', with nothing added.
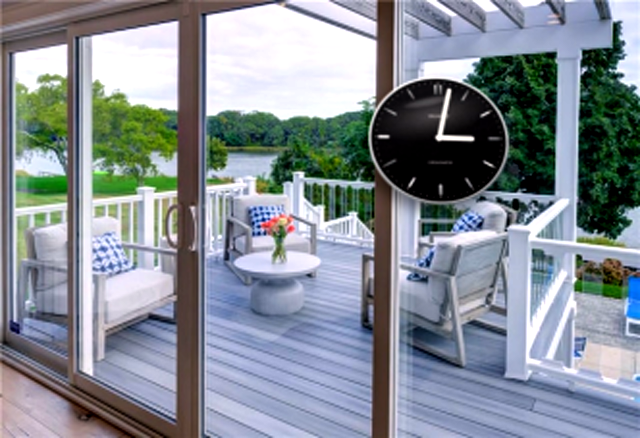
3 h 02 min
